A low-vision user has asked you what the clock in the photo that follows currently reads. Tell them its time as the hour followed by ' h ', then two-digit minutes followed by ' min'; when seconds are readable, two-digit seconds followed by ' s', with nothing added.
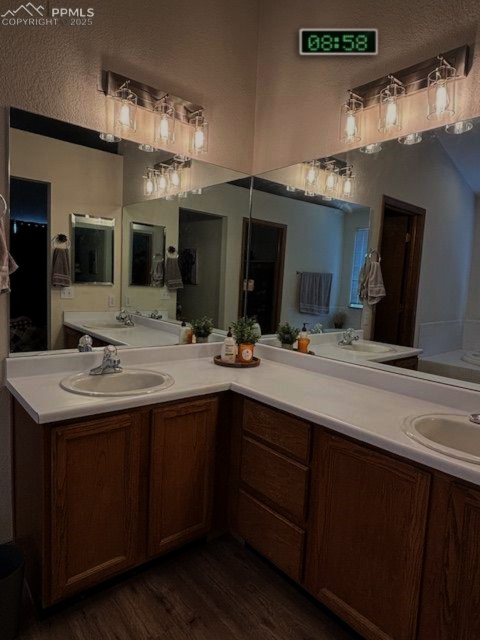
8 h 58 min
